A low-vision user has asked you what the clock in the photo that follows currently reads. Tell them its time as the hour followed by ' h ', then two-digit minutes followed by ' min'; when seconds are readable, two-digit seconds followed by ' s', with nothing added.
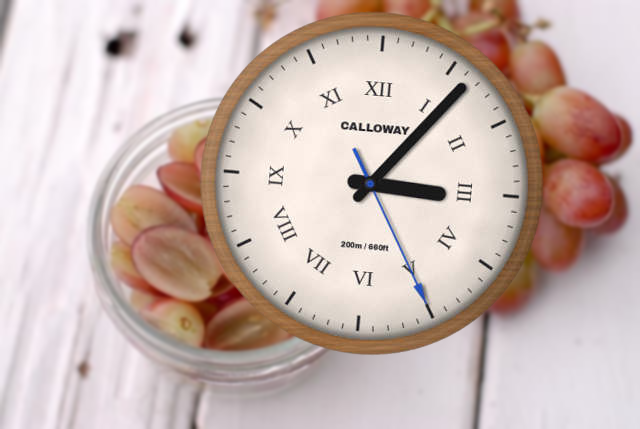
3 h 06 min 25 s
